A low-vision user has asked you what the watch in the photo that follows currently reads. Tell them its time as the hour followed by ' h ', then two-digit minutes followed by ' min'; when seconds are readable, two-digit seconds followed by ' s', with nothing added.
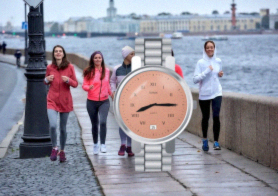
8 h 15 min
